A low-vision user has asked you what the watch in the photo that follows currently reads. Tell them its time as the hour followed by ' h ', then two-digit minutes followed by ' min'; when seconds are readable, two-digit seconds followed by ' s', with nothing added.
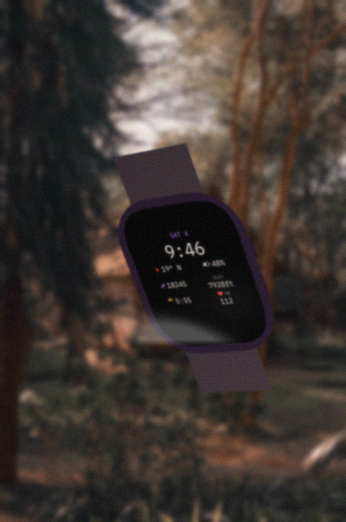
9 h 46 min
